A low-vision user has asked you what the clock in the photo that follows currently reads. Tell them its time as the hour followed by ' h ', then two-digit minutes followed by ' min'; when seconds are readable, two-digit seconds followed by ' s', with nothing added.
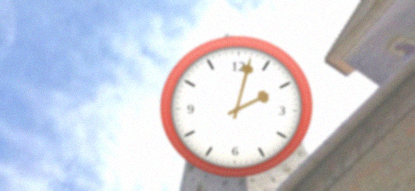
2 h 02 min
